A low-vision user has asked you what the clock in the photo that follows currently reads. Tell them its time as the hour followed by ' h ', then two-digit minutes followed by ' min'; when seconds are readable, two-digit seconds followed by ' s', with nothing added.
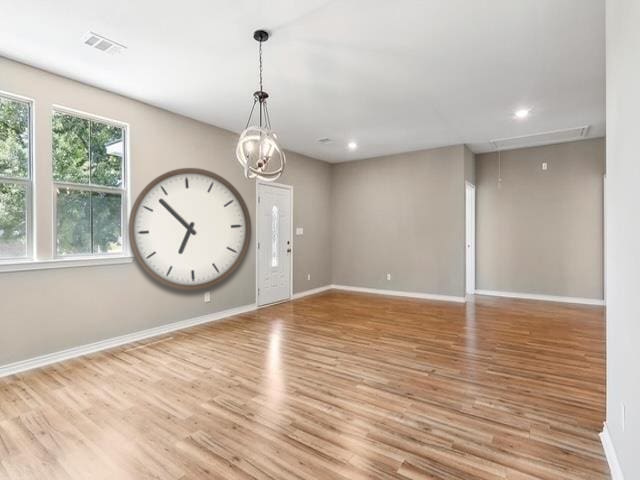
6 h 53 min
